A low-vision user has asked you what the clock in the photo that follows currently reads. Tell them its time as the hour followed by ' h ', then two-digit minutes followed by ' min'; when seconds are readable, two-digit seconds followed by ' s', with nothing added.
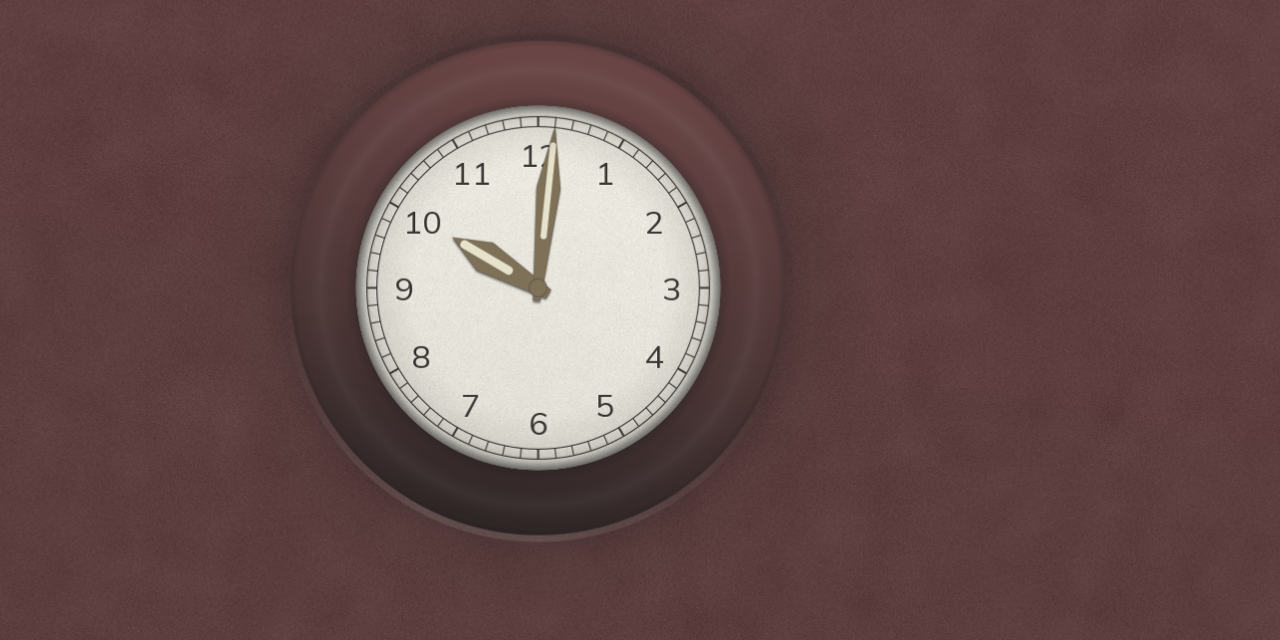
10 h 01 min
